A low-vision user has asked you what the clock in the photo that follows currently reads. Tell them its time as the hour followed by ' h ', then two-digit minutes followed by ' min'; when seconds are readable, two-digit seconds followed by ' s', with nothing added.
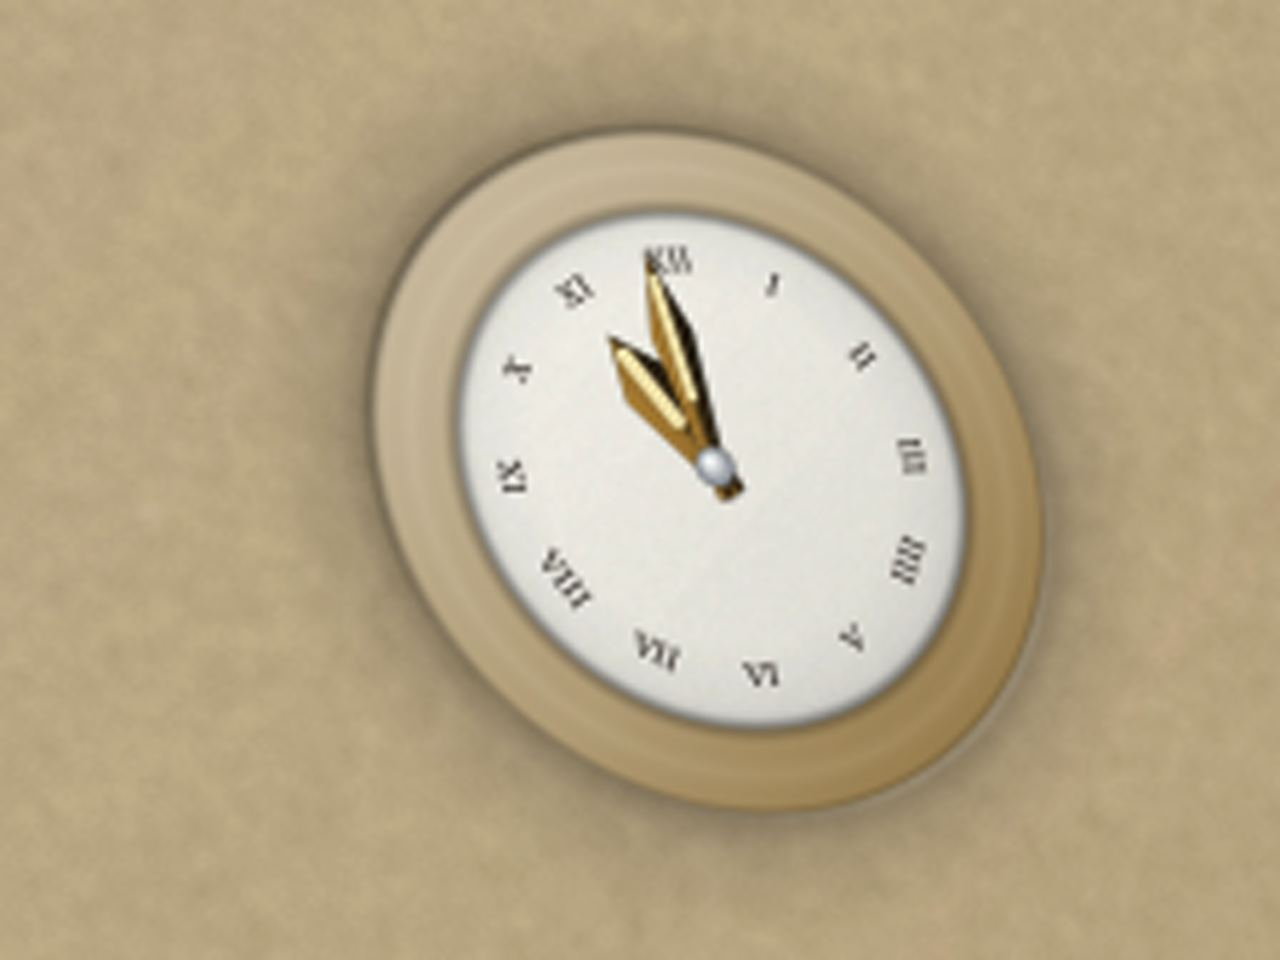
10 h 59 min
